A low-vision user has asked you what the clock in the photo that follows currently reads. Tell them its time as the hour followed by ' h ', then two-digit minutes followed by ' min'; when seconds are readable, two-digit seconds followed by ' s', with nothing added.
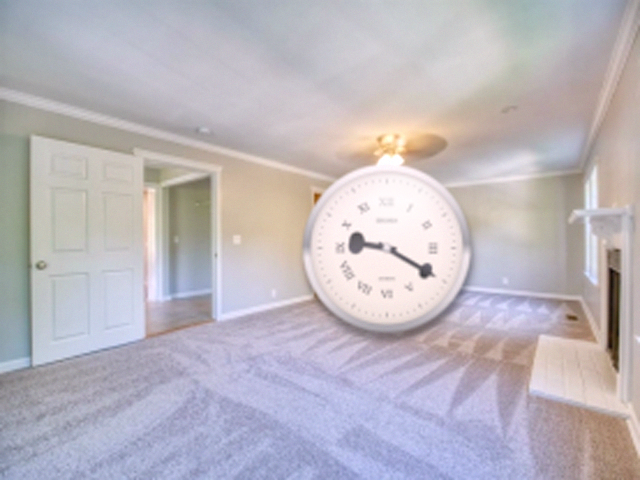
9 h 20 min
